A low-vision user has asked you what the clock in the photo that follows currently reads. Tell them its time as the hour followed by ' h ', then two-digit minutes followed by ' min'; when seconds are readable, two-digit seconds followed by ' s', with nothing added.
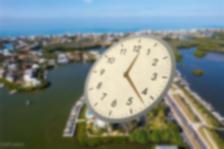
12 h 22 min
